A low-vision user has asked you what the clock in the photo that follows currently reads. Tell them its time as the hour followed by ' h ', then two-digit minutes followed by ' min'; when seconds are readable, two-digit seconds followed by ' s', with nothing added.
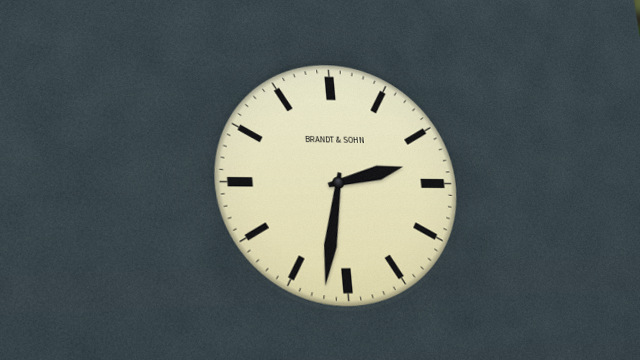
2 h 32 min
